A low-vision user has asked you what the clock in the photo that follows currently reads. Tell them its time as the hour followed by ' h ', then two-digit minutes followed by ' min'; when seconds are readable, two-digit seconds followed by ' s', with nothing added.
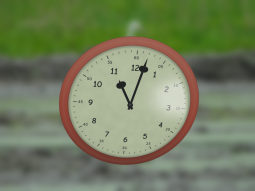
11 h 02 min
